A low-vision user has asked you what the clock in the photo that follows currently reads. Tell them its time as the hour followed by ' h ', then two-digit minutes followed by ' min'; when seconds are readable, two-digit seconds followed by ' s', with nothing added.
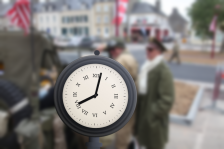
8 h 02 min
